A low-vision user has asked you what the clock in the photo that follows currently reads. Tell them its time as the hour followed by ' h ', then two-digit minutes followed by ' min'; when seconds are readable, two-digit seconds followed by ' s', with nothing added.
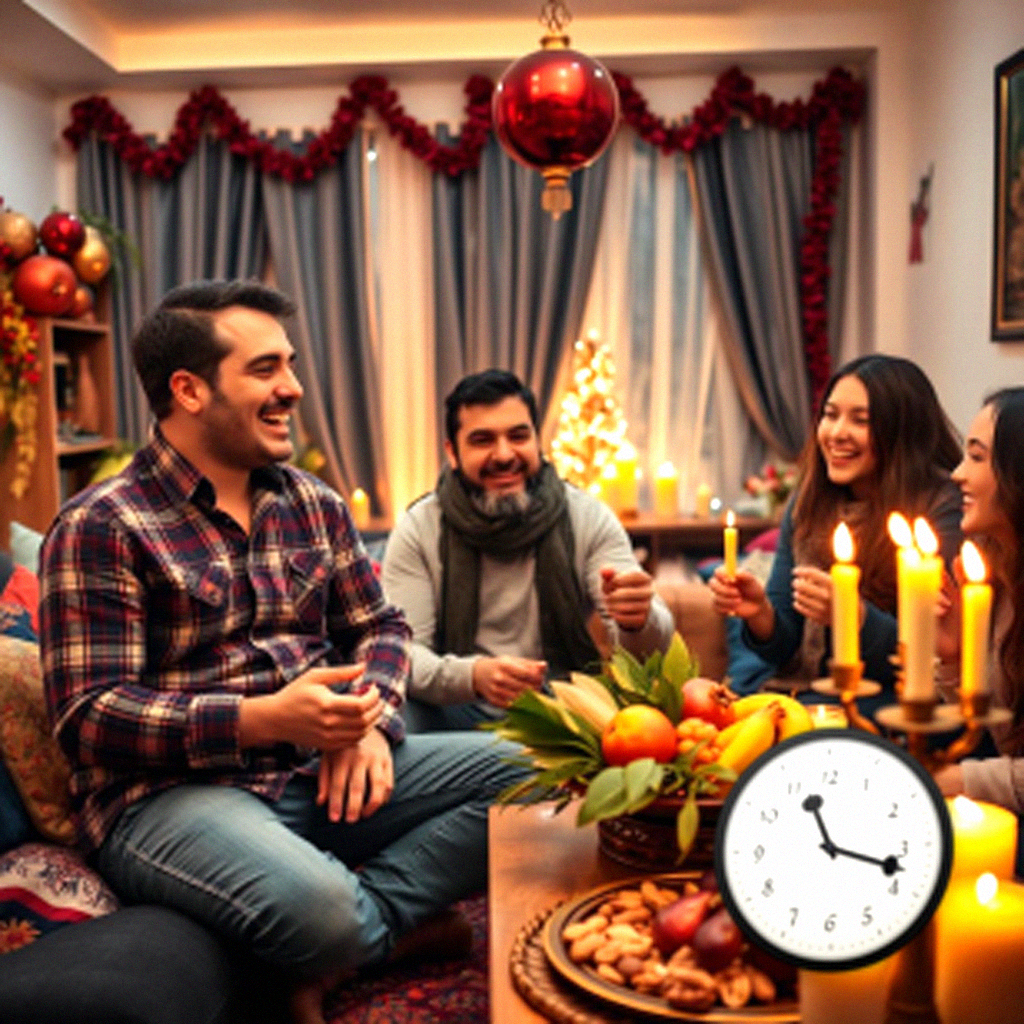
11 h 18 min
